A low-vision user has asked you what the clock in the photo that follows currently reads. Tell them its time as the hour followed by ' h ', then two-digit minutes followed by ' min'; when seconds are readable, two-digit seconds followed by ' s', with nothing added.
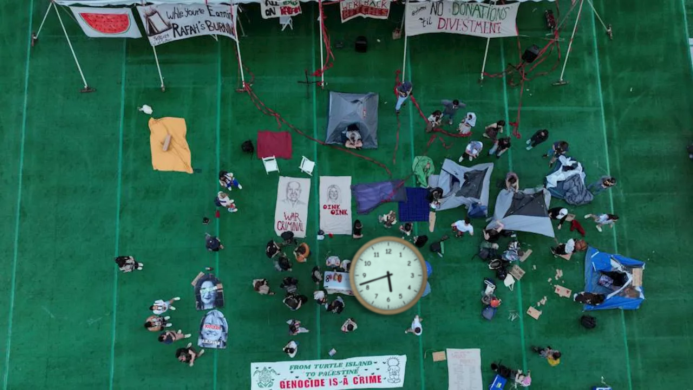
5 h 42 min
